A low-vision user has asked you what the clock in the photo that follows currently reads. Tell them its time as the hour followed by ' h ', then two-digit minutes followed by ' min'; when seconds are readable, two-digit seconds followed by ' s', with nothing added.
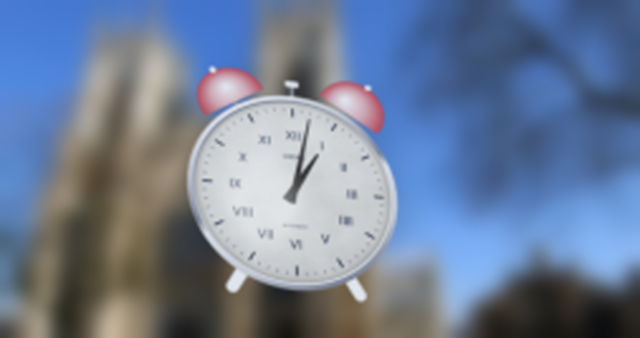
1 h 02 min
